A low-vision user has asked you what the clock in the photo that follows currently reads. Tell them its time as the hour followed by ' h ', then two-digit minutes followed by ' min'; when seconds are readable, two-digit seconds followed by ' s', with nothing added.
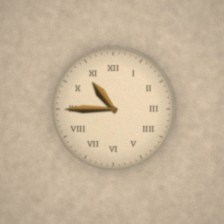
10 h 45 min
